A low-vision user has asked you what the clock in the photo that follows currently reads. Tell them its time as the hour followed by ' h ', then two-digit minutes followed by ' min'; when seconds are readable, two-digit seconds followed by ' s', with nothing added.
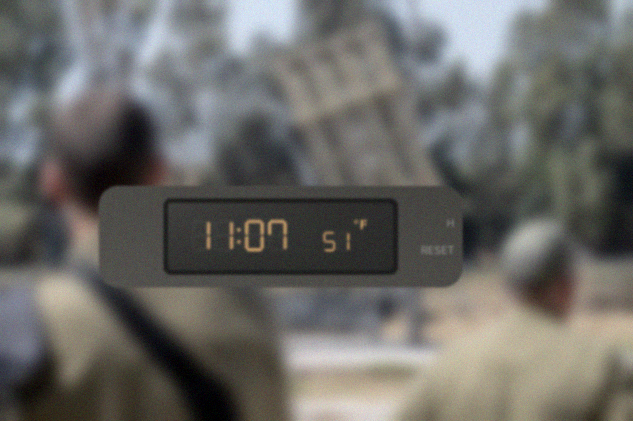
11 h 07 min
